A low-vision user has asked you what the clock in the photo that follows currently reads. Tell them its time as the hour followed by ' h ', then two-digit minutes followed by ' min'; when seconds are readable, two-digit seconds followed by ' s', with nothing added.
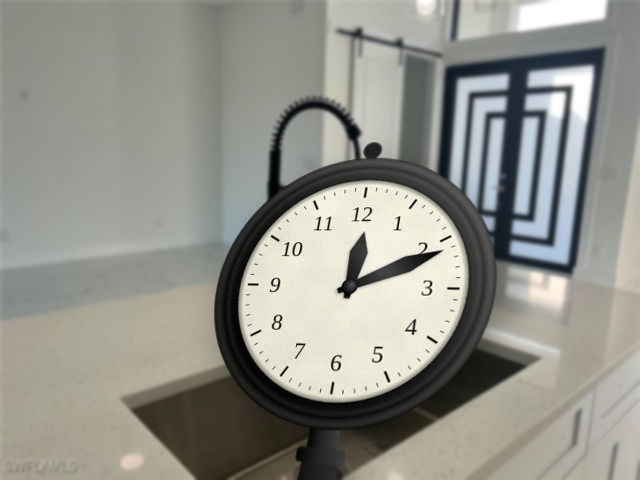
12 h 11 min
